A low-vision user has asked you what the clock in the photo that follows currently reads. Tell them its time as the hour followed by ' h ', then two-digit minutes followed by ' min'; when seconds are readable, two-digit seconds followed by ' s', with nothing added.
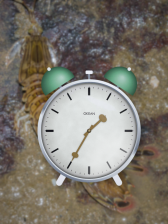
1 h 35 min
